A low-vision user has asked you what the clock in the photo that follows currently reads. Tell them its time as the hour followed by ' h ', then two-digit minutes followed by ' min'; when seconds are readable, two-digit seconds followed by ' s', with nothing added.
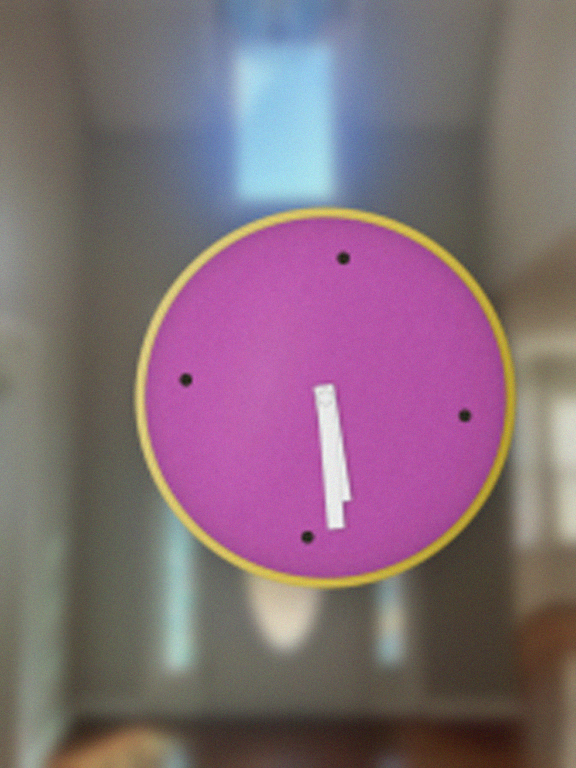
5 h 28 min
